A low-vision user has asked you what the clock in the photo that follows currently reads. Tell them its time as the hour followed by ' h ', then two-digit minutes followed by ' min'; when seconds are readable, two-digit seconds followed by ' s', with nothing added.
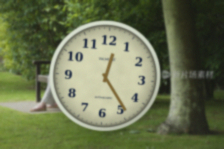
12 h 24 min
